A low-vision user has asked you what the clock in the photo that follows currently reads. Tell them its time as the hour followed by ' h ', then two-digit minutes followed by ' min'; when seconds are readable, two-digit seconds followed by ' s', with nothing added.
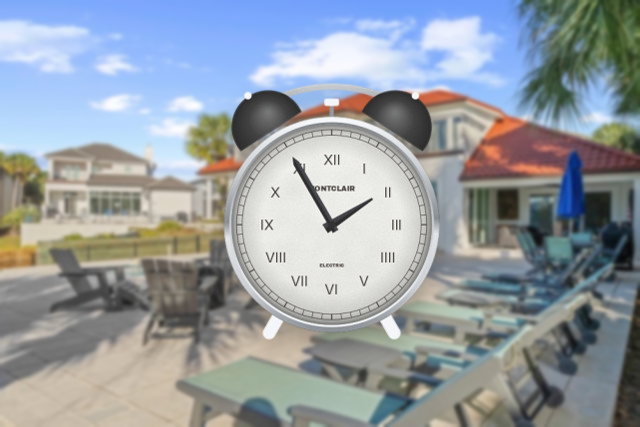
1 h 55 min
